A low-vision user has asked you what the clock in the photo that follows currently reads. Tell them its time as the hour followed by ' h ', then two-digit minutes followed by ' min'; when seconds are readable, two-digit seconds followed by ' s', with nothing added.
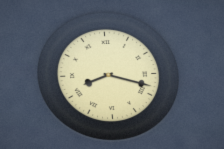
8 h 18 min
